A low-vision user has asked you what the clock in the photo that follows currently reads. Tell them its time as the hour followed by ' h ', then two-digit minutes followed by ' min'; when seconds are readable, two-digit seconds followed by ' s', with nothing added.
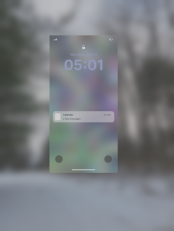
5 h 01 min
